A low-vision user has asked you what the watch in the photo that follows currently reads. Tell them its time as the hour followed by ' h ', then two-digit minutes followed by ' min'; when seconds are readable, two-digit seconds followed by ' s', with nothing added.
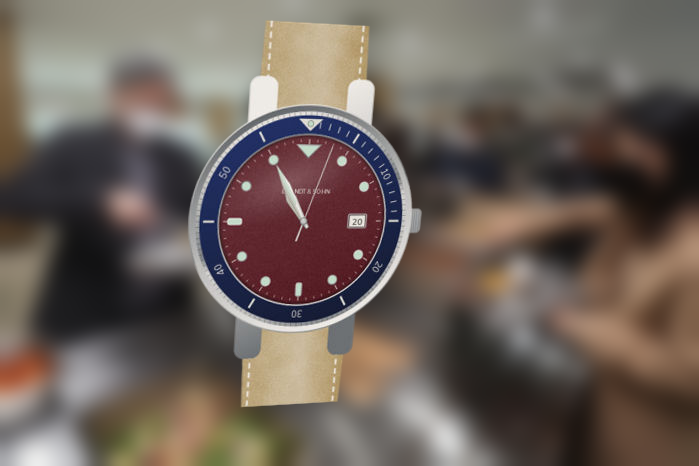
10 h 55 min 03 s
